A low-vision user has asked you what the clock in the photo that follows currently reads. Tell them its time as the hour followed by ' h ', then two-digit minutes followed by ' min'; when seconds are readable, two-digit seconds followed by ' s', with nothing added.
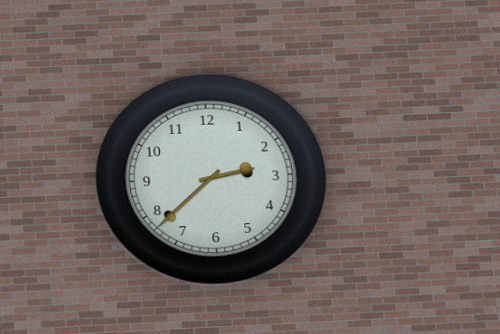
2 h 38 min
